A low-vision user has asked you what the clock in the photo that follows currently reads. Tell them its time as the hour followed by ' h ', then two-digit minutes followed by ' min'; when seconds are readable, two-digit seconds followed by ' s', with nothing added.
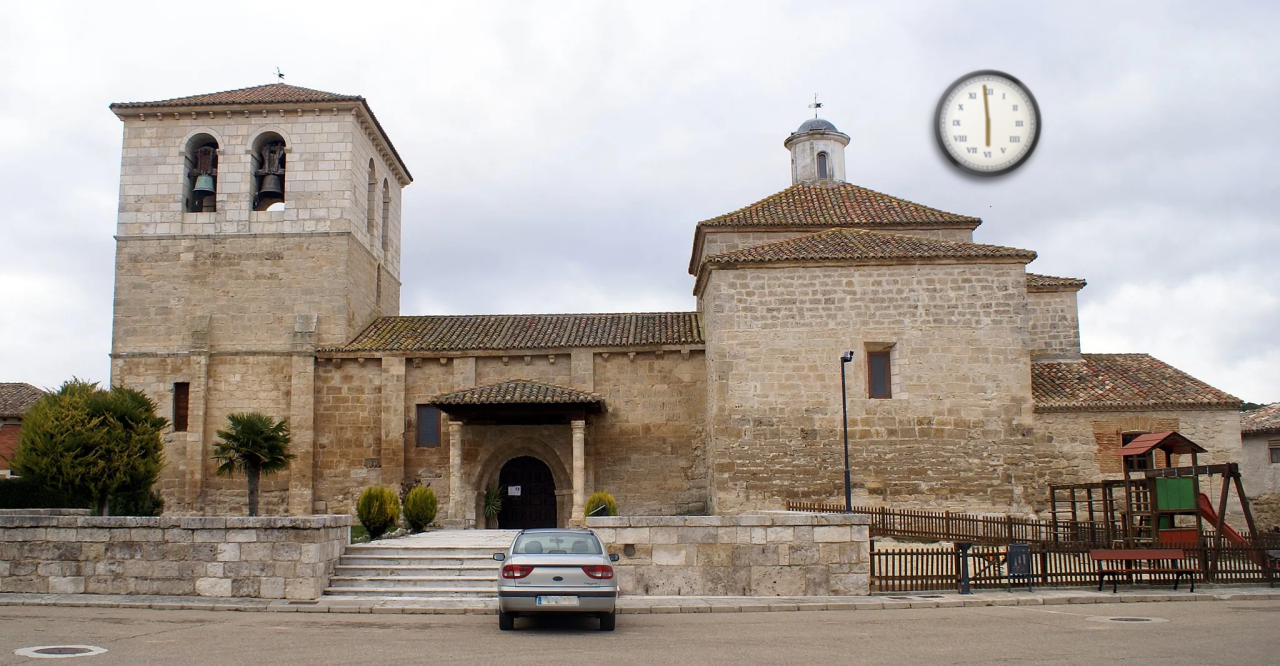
5 h 59 min
